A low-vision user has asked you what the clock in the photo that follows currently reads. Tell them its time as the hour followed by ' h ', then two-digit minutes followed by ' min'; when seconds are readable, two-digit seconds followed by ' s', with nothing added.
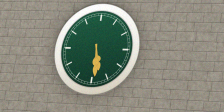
5 h 29 min
